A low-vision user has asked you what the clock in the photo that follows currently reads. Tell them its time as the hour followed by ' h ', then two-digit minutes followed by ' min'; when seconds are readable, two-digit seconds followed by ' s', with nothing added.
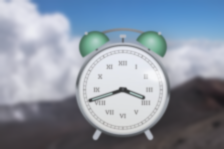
3 h 42 min
